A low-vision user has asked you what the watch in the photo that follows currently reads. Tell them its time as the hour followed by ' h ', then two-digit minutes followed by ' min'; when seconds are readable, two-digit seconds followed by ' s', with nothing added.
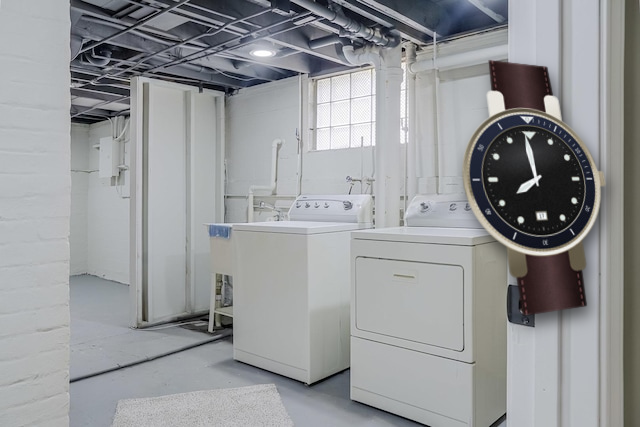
7 h 59 min
